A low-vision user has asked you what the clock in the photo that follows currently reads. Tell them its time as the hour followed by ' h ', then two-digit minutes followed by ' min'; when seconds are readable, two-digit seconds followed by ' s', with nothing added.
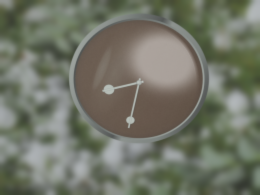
8 h 32 min
